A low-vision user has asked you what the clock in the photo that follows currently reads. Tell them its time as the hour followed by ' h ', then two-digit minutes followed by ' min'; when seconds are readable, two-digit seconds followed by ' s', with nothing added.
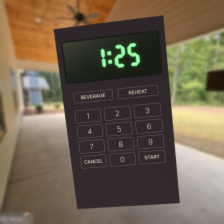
1 h 25 min
